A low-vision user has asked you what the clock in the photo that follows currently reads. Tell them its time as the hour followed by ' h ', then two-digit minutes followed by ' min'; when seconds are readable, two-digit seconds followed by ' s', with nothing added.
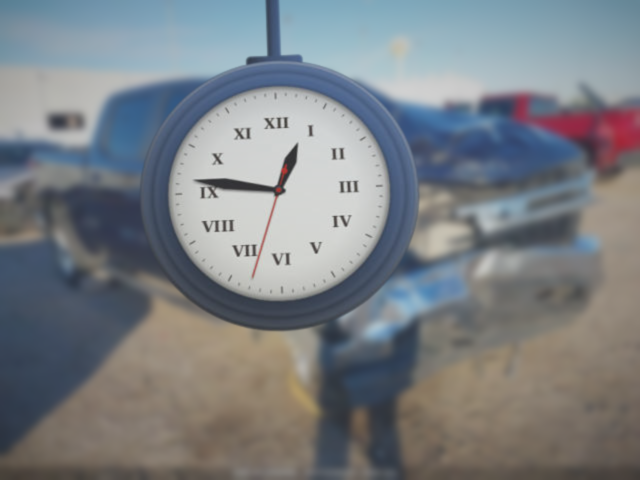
12 h 46 min 33 s
